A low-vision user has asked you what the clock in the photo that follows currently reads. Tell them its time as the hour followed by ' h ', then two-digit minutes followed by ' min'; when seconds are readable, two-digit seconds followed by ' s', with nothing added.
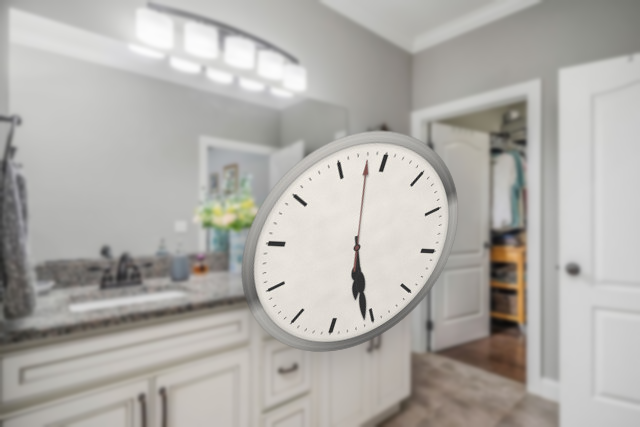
5 h 25 min 58 s
